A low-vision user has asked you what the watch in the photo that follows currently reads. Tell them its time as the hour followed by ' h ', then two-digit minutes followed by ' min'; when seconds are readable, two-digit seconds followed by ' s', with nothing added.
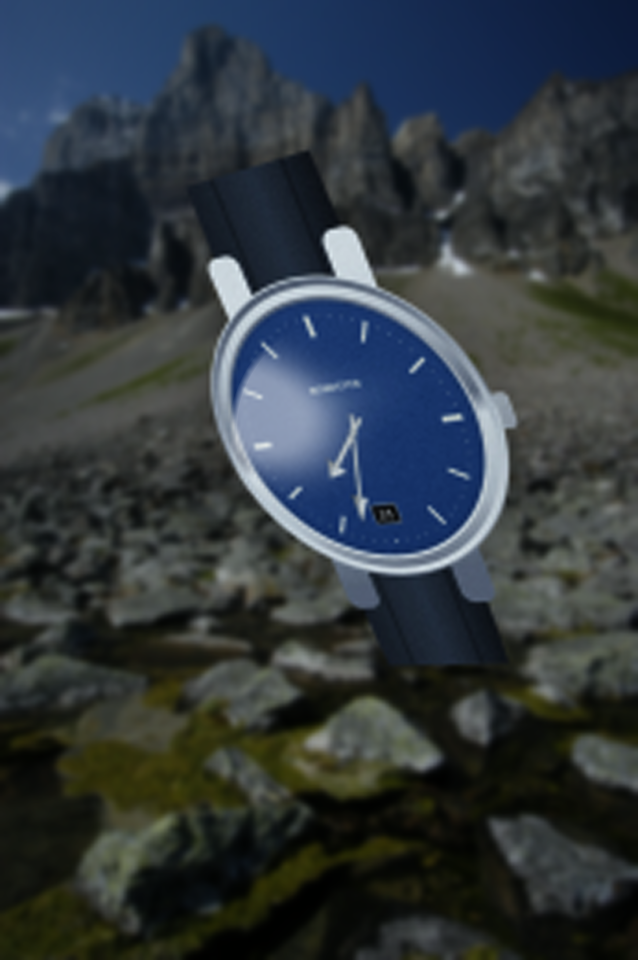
7 h 33 min
